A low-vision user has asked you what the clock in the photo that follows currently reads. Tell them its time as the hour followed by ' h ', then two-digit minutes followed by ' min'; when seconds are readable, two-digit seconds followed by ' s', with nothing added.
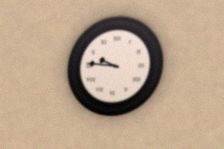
9 h 46 min
